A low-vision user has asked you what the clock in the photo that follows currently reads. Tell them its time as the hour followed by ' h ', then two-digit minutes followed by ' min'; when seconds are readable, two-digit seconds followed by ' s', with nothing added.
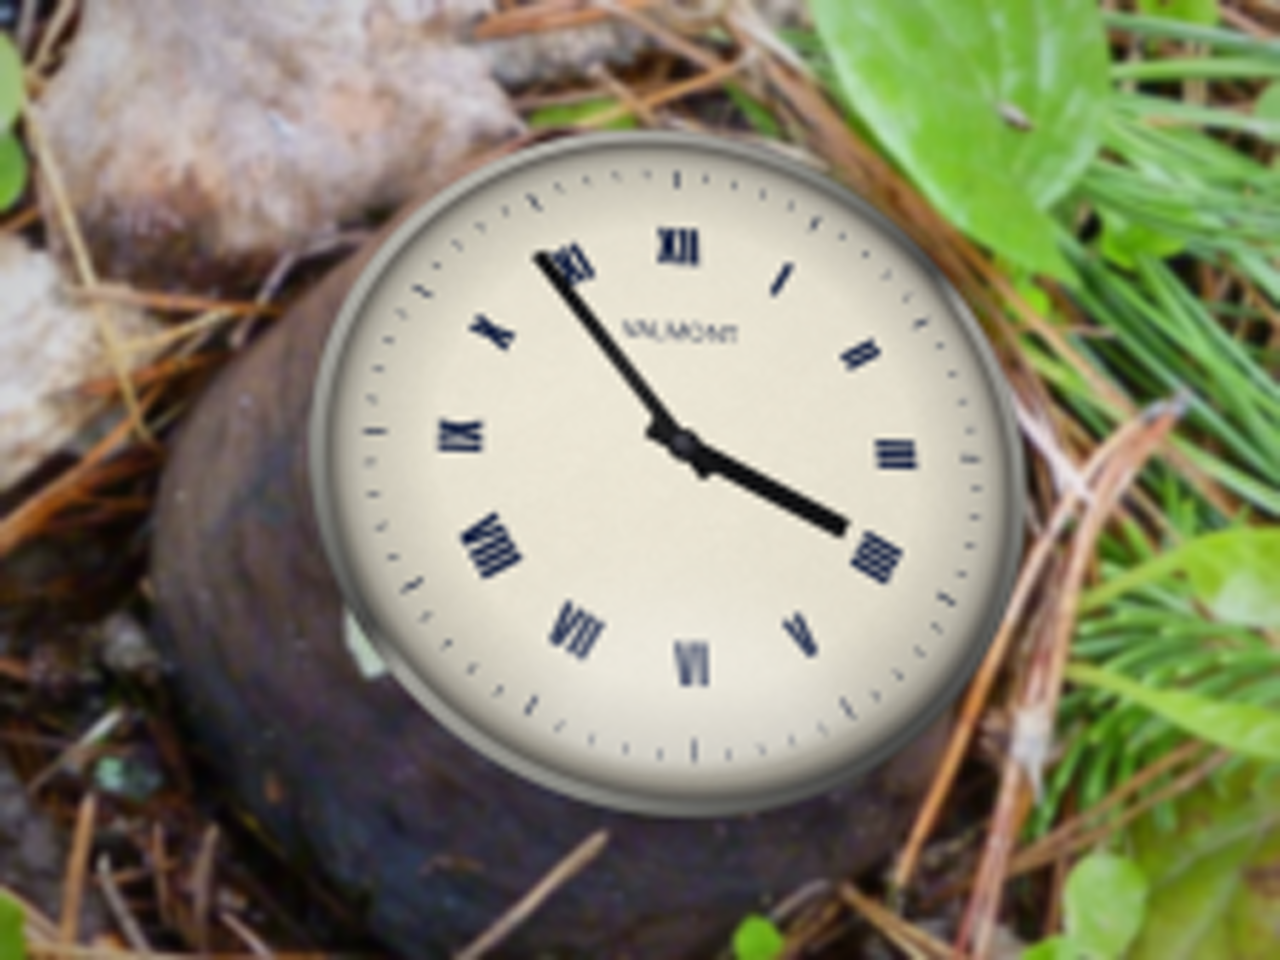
3 h 54 min
